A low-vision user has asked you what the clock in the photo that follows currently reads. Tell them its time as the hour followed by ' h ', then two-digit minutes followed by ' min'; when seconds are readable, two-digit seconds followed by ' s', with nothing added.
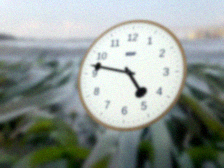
4 h 47 min
